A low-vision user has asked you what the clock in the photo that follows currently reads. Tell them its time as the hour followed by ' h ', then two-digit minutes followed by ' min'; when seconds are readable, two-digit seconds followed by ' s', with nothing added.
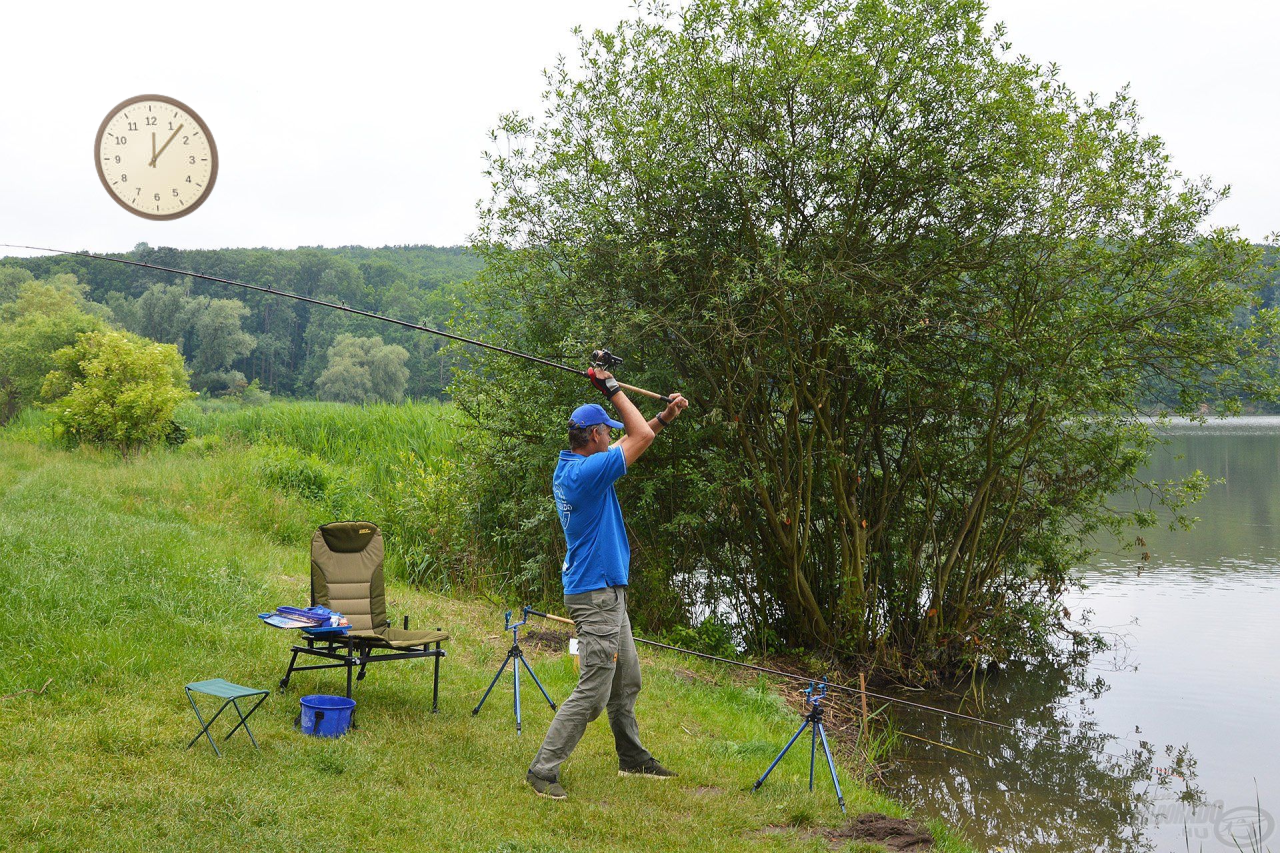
12 h 07 min
